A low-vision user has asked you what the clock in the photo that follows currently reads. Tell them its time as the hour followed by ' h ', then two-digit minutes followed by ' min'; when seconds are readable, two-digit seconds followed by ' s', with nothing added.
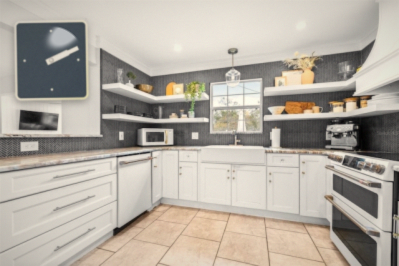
2 h 11 min
